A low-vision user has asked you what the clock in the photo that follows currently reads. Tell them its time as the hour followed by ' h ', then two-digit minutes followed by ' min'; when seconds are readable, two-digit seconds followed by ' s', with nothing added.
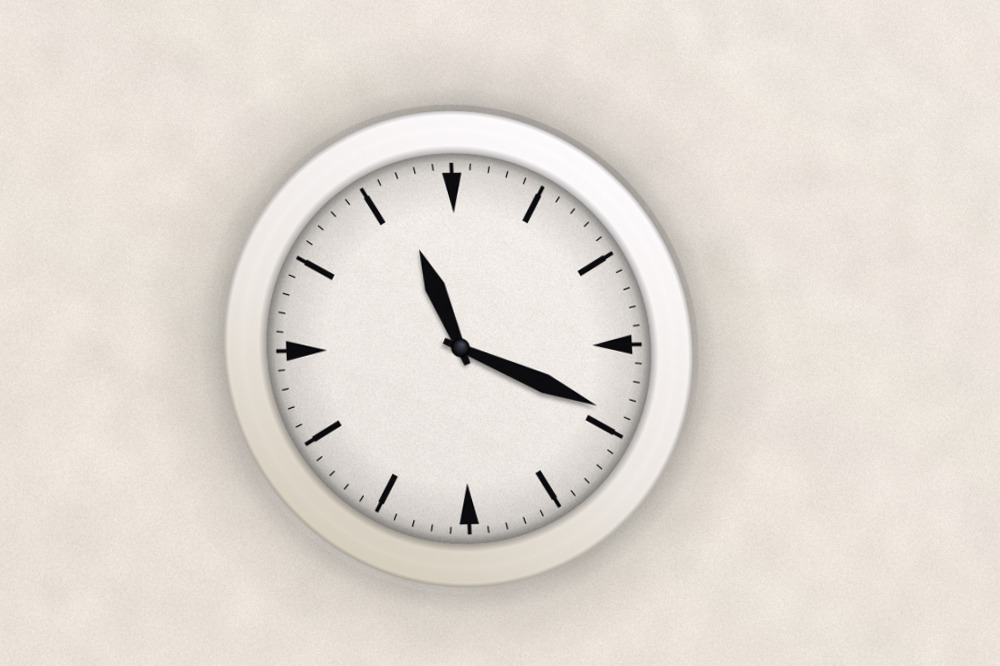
11 h 19 min
